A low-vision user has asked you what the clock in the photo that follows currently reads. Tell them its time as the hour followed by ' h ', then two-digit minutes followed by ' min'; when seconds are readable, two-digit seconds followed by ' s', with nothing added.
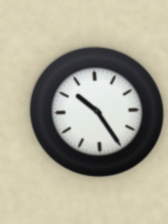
10 h 25 min
